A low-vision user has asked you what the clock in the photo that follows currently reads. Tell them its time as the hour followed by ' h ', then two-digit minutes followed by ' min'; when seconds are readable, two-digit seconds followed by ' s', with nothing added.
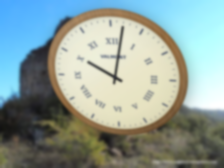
10 h 02 min
